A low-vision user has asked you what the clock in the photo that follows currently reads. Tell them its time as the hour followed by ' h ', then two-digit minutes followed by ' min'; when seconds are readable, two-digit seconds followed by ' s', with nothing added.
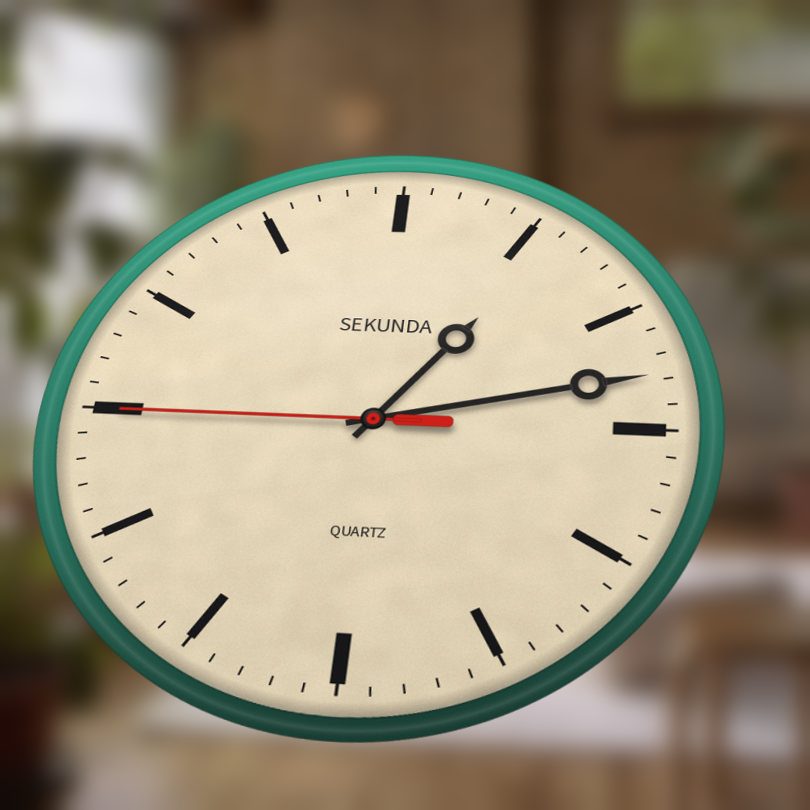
1 h 12 min 45 s
